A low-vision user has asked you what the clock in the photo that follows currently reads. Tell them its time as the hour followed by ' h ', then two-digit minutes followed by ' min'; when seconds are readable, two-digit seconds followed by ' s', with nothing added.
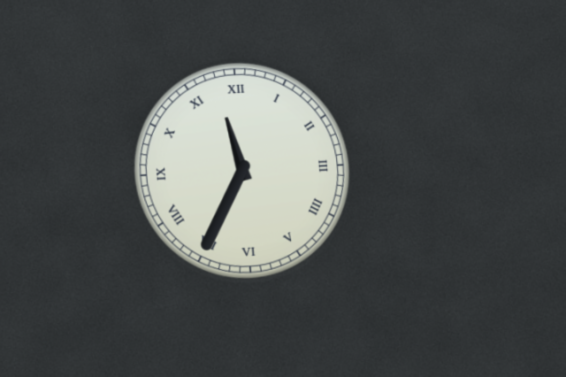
11 h 35 min
